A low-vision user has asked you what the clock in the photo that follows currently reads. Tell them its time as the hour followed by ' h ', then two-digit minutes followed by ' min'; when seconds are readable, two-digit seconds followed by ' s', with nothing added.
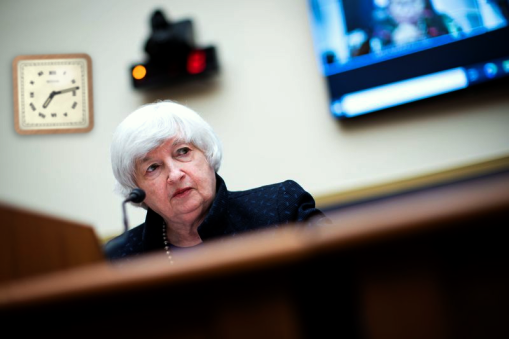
7 h 13 min
